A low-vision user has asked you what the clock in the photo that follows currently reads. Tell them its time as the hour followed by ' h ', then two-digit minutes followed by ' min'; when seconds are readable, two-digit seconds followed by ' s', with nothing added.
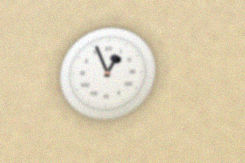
12 h 56 min
